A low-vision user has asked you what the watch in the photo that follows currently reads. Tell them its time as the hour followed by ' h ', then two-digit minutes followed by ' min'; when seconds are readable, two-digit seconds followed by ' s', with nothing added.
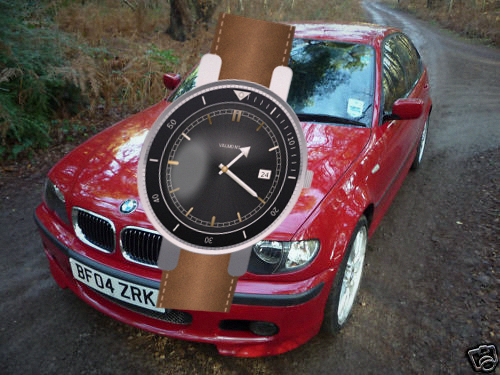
1 h 20 min
